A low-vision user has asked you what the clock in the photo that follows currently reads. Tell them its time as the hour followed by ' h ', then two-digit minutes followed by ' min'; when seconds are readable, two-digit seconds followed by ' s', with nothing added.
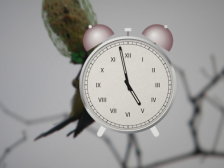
4 h 58 min
